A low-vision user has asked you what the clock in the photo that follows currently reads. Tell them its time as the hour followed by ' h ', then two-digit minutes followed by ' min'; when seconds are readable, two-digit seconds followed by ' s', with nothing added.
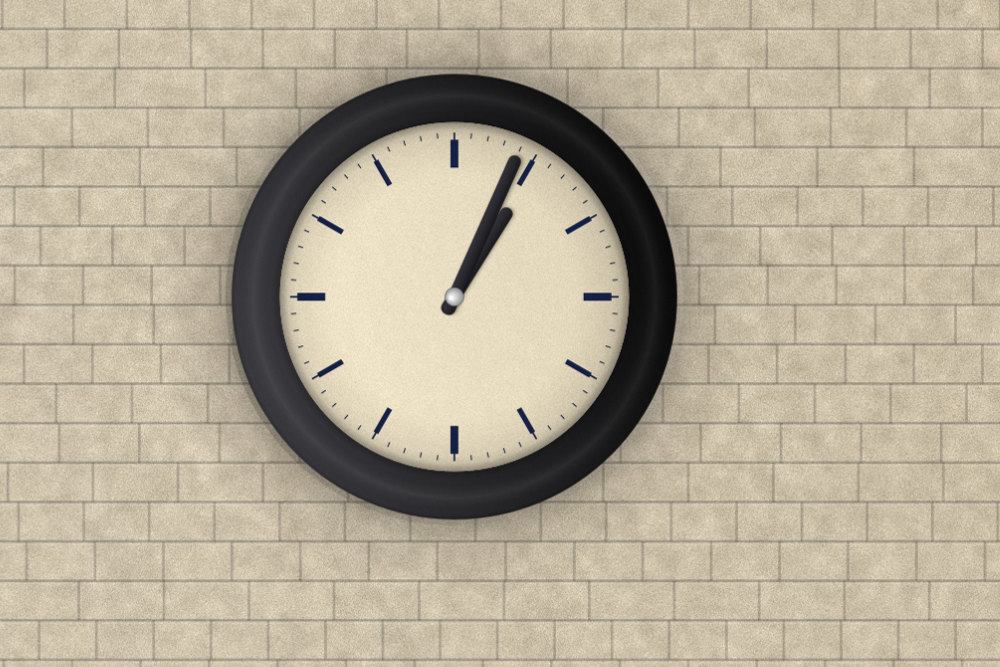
1 h 04 min
